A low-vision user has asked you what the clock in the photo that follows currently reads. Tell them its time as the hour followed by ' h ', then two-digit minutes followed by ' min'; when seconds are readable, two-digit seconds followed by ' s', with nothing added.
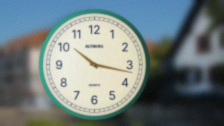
10 h 17 min
